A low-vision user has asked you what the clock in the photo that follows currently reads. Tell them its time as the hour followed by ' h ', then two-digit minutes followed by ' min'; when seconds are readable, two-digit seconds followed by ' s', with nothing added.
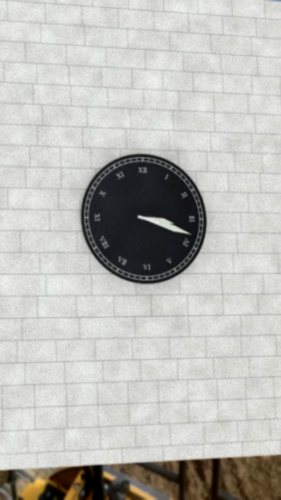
3 h 18 min
